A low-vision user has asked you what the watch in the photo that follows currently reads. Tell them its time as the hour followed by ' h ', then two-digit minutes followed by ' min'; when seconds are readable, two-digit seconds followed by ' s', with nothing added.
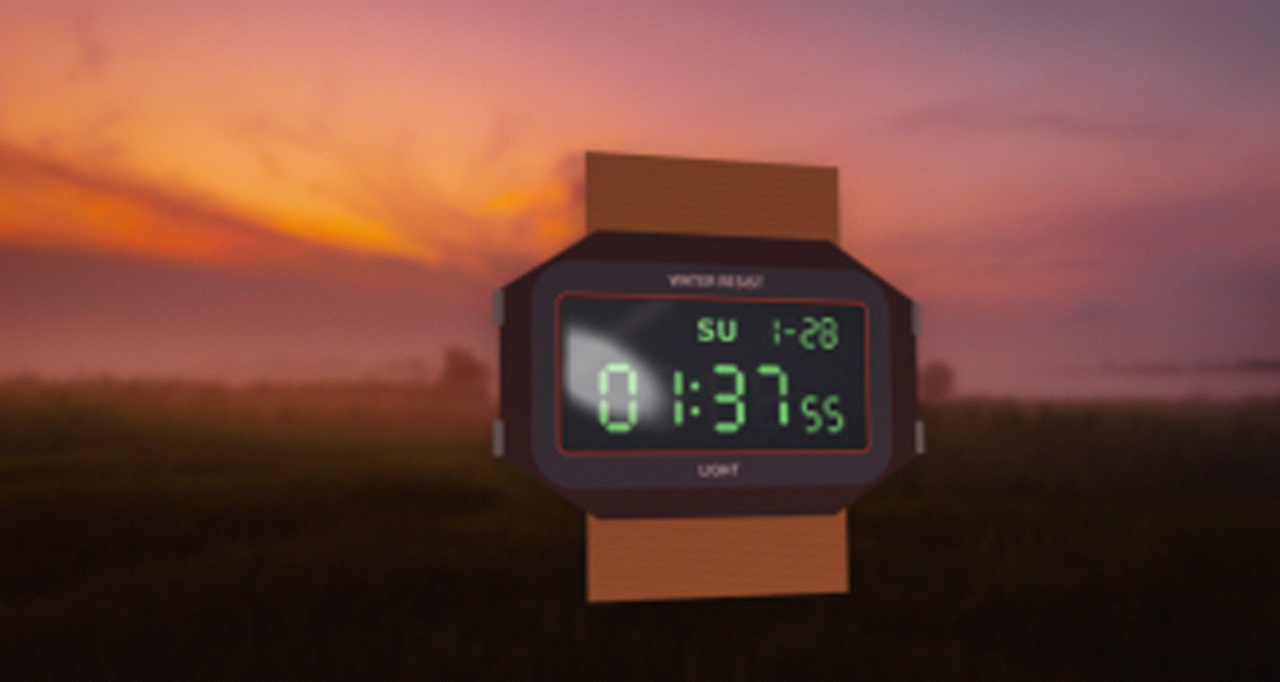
1 h 37 min 55 s
